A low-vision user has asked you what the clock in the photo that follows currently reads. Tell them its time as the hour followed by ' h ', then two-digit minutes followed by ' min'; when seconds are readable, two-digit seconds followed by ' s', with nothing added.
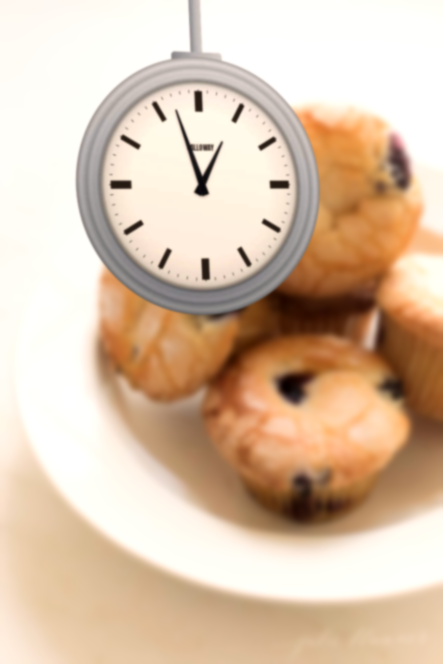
12 h 57 min
